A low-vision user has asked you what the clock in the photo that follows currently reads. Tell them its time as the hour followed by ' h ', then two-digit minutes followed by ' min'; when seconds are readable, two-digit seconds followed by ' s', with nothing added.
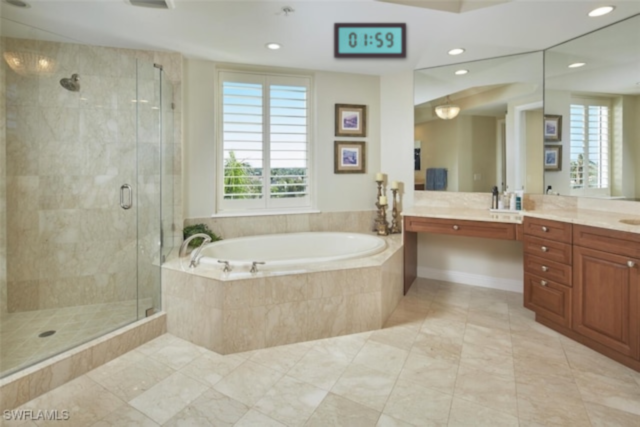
1 h 59 min
